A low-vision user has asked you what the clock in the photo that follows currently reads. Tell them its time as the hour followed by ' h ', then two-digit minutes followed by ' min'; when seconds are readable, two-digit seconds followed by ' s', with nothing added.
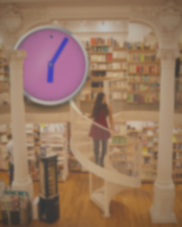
6 h 05 min
